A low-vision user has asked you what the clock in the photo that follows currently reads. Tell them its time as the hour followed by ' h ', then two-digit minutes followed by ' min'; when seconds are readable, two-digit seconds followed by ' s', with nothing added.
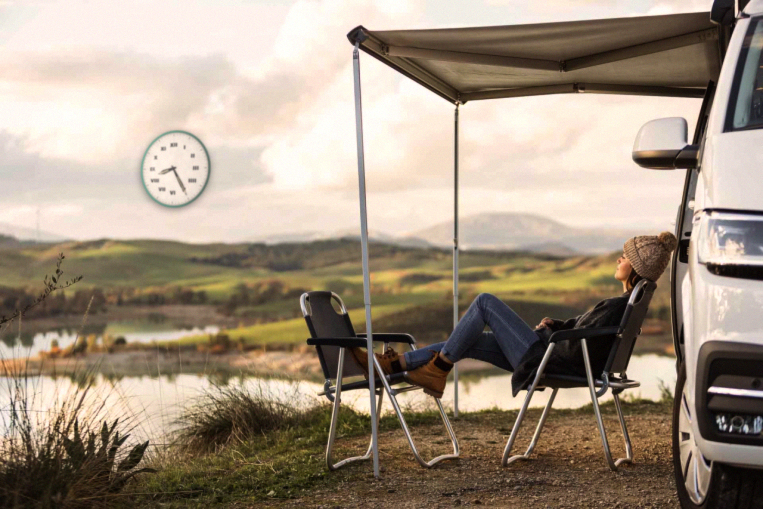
8 h 25 min
